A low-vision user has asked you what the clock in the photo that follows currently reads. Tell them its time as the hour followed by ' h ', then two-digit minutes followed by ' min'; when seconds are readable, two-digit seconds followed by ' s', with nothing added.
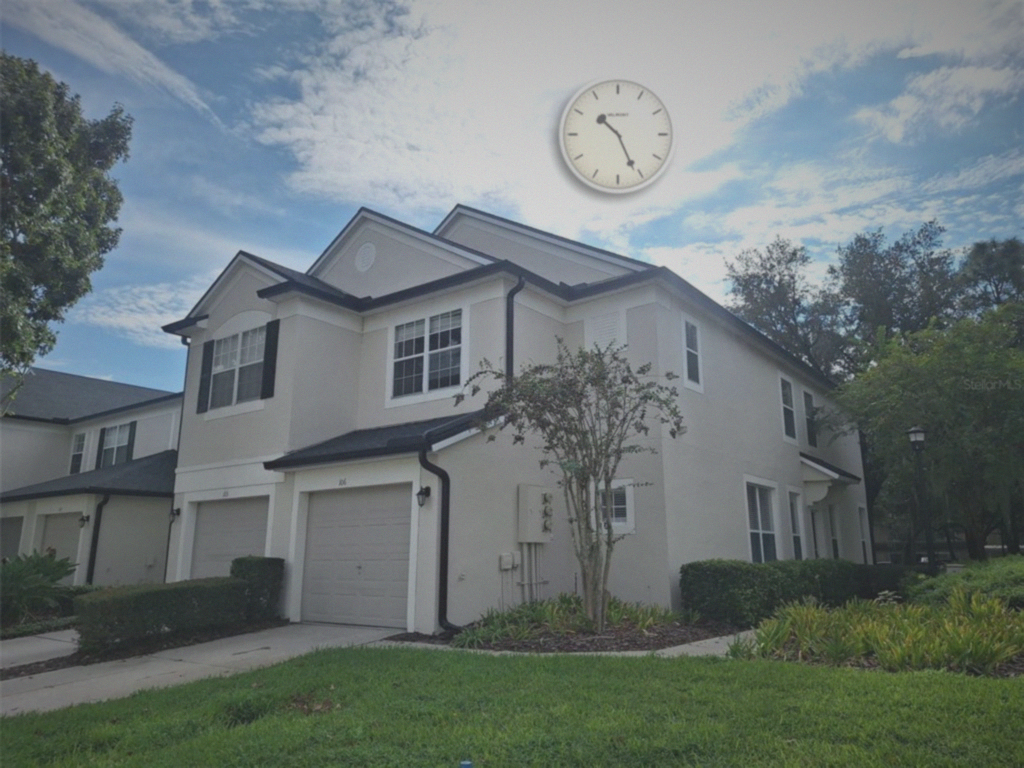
10 h 26 min
